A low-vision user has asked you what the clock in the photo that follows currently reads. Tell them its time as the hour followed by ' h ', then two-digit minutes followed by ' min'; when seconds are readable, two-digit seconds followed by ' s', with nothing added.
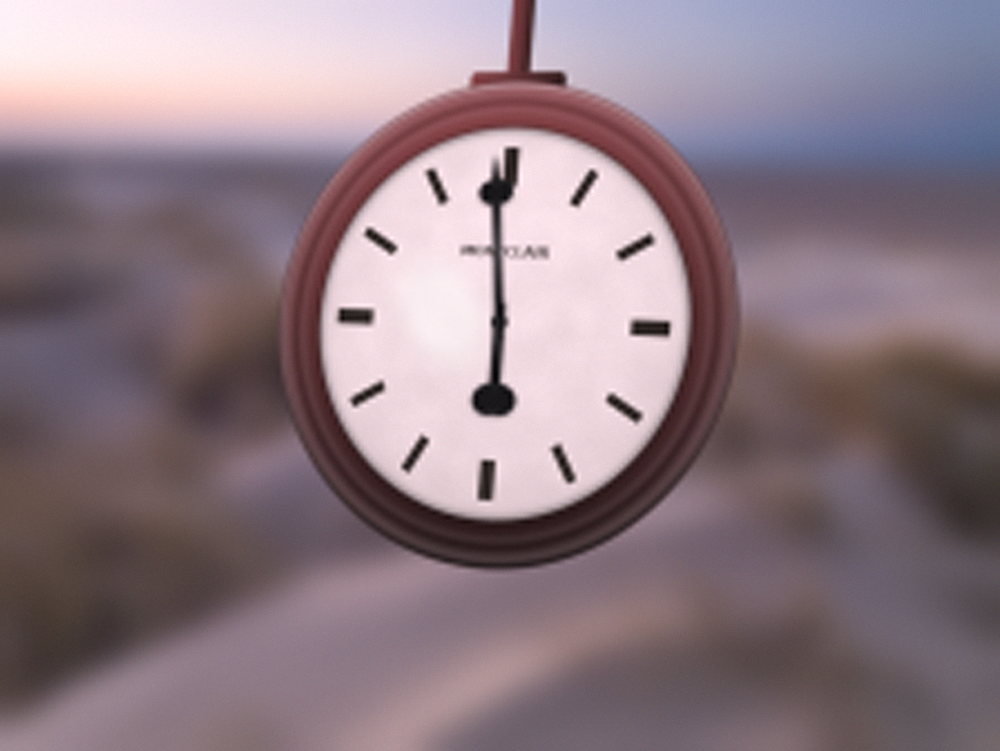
5 h 59 min
